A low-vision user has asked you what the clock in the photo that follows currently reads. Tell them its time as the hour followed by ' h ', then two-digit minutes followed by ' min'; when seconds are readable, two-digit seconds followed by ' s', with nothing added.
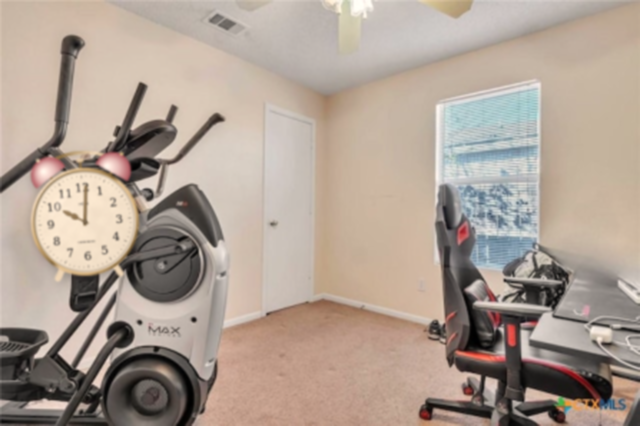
10 h 01 min
